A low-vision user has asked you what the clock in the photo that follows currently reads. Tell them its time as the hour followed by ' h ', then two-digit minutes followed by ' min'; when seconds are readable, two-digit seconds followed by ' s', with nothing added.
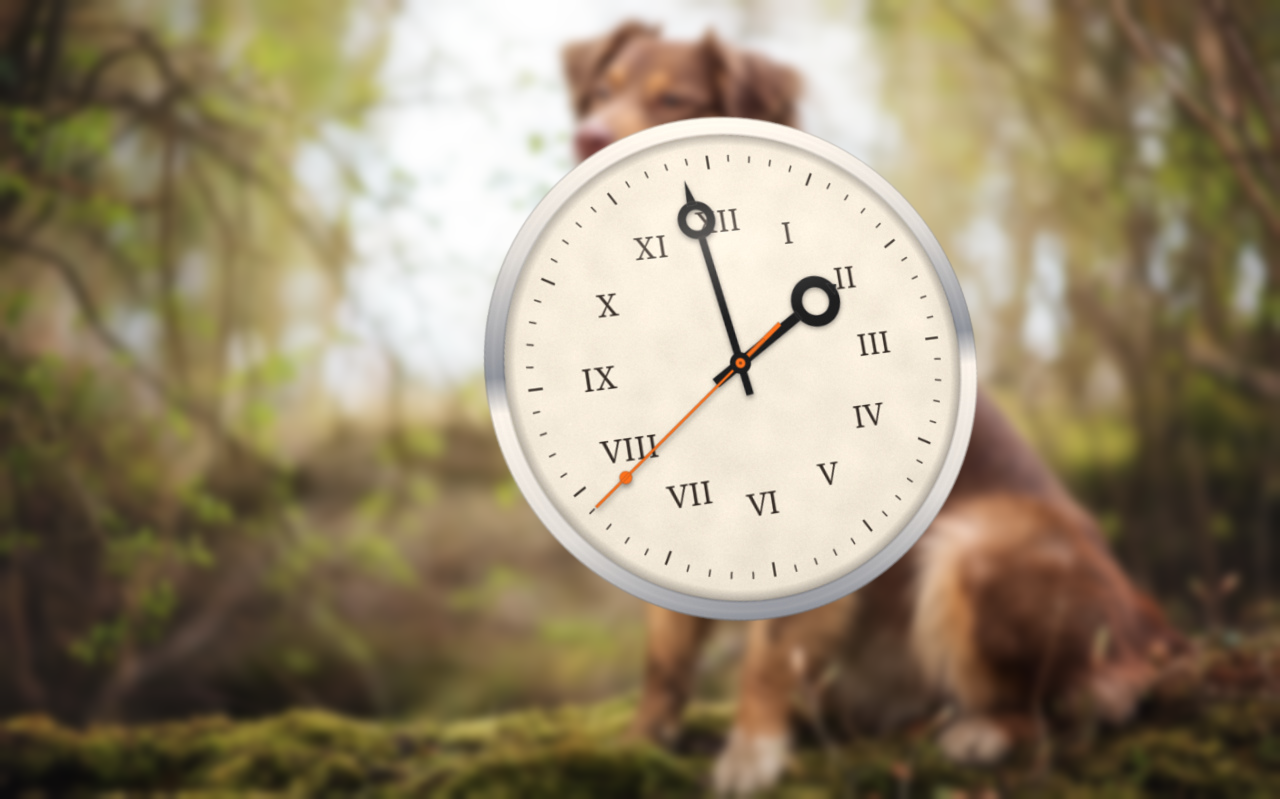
1 h 58 min 39 s
